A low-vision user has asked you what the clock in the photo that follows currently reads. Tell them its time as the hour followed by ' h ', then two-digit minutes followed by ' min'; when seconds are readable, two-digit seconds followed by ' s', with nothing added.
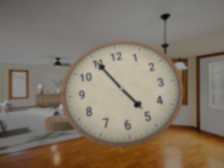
4 h 55 min
